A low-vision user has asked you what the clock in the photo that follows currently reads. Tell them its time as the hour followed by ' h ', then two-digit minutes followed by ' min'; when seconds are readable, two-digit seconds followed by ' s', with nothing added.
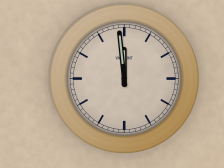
11 h 59 min
